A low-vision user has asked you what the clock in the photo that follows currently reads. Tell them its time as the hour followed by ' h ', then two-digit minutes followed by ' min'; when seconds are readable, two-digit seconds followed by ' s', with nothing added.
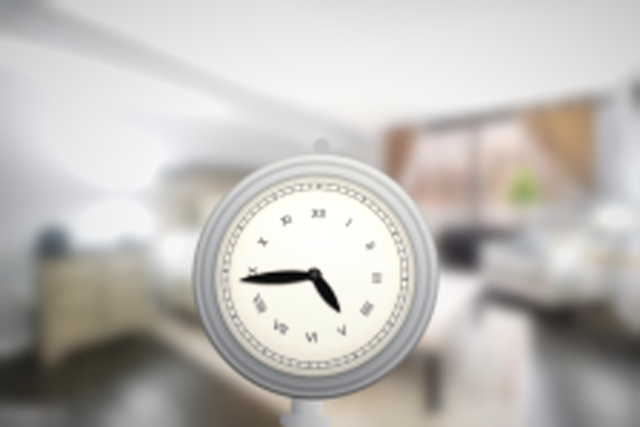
4 h 44 min
